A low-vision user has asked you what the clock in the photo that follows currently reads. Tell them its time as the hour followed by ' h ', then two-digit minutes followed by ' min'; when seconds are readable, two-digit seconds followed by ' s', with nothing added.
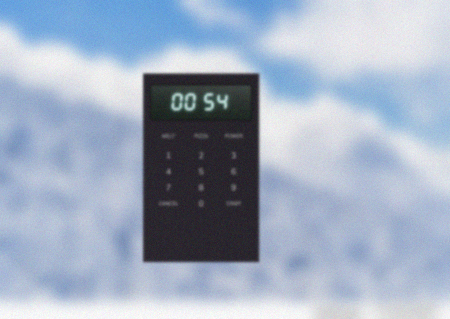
0 h 54 min
